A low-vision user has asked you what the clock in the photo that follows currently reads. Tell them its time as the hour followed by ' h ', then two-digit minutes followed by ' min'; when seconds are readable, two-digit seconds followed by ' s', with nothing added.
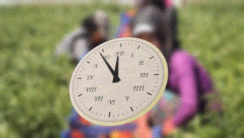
11 h 54 min
